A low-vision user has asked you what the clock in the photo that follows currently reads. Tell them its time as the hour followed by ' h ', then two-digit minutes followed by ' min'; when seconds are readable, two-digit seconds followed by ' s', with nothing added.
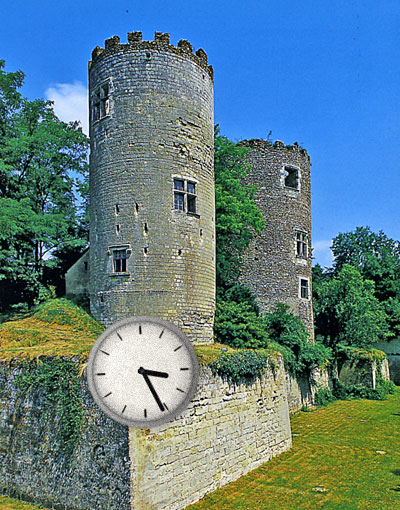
3 h 26 min
